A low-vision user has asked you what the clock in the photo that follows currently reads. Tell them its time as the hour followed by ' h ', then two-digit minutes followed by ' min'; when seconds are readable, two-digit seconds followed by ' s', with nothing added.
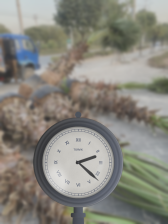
2 h 22 min
